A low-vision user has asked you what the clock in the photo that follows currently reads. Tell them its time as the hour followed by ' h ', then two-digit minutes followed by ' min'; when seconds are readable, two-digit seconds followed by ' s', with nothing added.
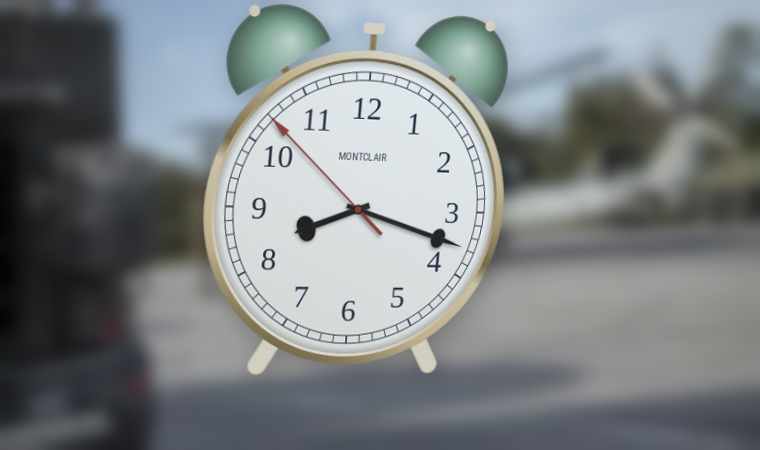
8 h 17 min 52 s
